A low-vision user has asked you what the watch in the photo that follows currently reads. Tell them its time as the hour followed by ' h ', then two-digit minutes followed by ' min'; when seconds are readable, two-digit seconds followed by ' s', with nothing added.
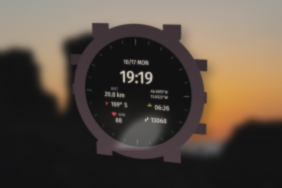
19 h 19 min
